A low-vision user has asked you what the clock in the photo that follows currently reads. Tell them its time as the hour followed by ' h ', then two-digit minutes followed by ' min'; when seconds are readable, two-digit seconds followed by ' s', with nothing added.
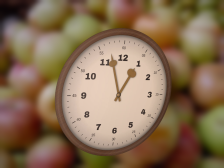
12 h 57 min
